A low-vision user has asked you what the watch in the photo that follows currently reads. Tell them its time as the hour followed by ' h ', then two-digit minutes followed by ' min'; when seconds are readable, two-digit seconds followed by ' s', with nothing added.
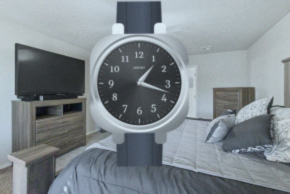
1 h 18 min
